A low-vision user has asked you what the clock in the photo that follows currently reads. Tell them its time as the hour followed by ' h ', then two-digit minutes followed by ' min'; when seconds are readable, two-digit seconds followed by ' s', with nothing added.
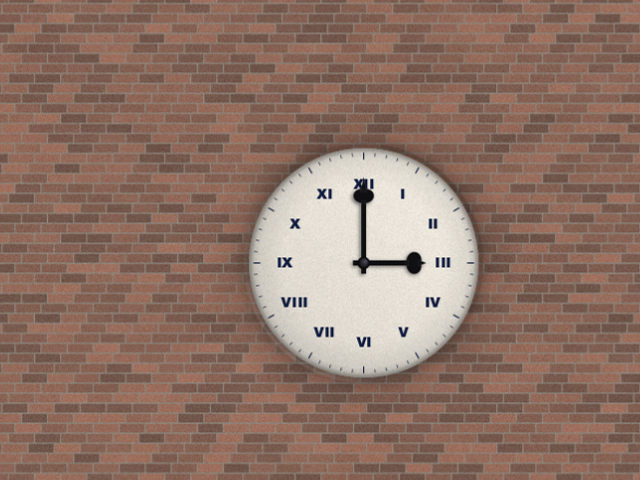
3 h 00 min
